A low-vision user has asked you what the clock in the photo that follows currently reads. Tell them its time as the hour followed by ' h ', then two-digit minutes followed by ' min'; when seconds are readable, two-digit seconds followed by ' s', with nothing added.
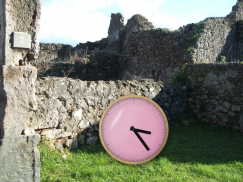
3 h 24 min
